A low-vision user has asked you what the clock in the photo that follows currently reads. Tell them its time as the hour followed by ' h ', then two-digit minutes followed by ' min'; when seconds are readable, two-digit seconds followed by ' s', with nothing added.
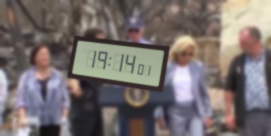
19 h 14 min 01 s
